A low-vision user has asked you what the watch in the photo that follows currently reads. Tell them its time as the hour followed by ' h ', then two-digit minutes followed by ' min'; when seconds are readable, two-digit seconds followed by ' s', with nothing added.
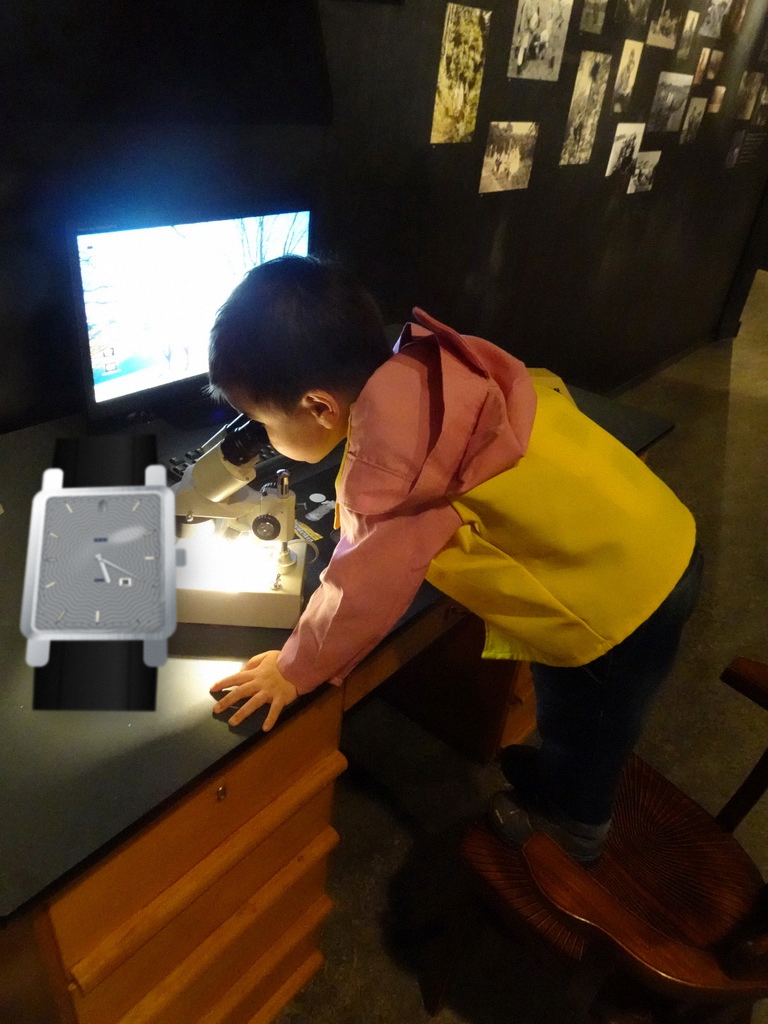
5 h 20 min
